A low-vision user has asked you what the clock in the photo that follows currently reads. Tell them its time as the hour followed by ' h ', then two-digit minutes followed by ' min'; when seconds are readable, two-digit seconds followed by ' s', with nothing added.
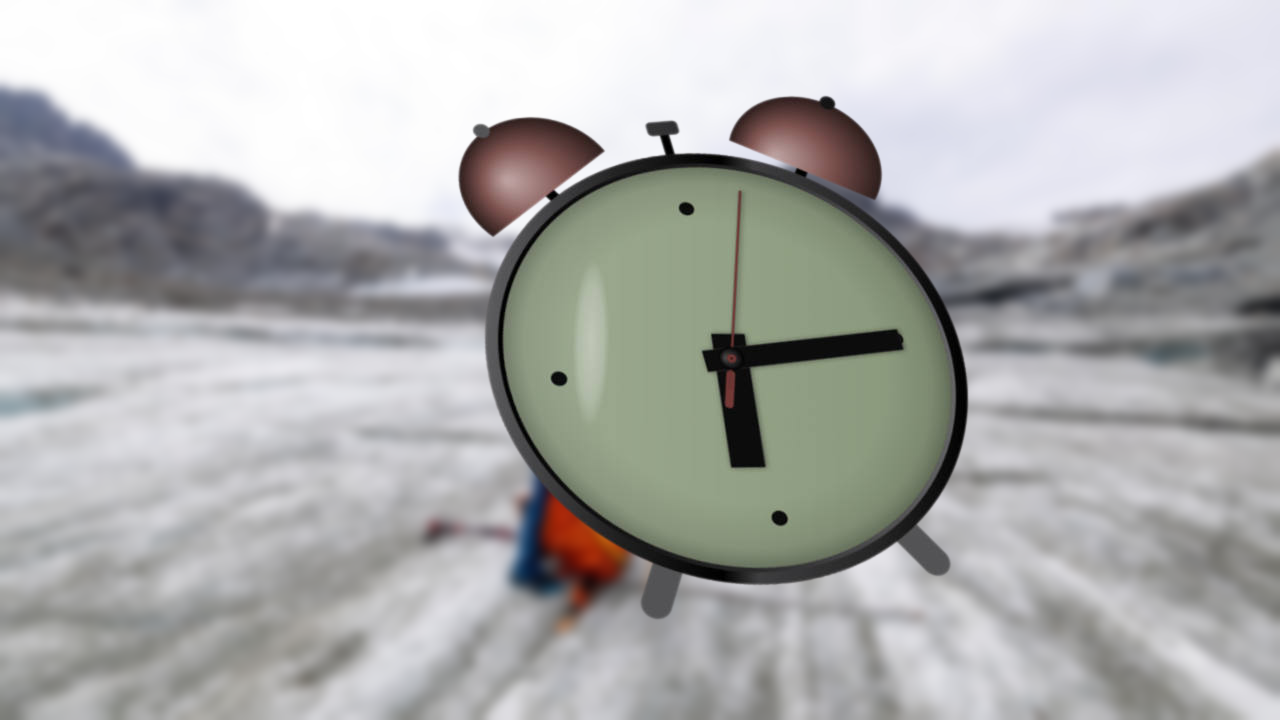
6 h 15 min 03 s
